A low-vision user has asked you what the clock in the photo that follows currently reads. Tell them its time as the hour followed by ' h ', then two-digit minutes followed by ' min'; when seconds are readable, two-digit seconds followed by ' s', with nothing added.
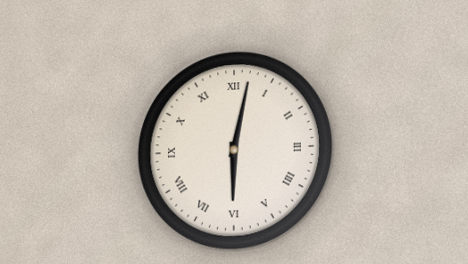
6 h 02 min
